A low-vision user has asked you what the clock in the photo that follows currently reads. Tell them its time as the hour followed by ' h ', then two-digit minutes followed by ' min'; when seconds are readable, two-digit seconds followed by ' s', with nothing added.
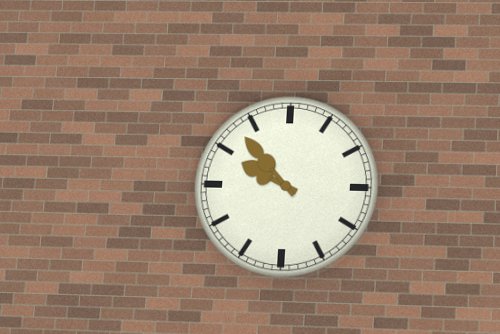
9 h 53 min
